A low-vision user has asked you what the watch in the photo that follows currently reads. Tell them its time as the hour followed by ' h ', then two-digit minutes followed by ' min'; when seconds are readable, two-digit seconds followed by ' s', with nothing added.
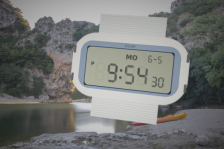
9 h 54 min 30 s
